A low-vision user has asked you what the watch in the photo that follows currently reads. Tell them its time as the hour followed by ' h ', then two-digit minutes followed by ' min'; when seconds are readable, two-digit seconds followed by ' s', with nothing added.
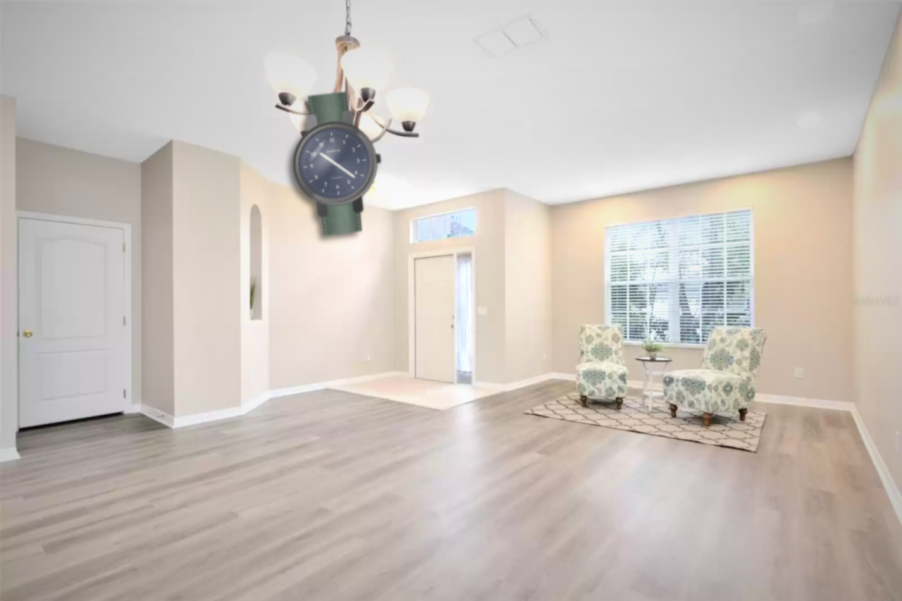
10 h 22 min
